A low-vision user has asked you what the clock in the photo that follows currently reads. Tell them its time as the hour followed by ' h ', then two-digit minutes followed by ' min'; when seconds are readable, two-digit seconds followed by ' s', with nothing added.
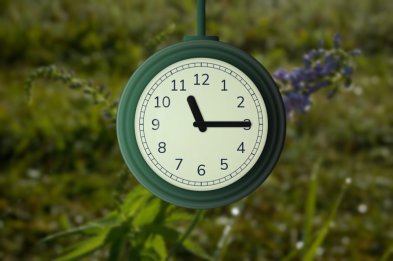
11 h 15 min
